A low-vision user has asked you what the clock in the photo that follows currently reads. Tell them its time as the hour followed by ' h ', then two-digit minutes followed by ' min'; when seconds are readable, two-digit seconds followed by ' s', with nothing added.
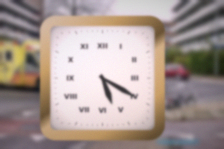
5 h 20 min
